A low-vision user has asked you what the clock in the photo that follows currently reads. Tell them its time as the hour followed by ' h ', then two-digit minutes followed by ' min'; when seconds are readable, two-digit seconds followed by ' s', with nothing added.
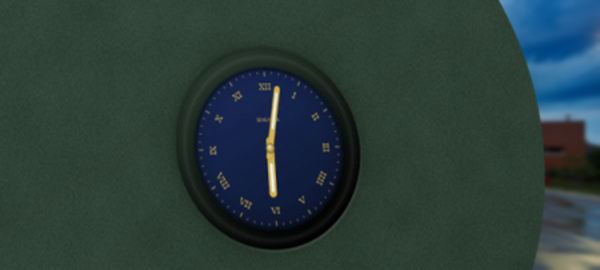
6 h 02 min
